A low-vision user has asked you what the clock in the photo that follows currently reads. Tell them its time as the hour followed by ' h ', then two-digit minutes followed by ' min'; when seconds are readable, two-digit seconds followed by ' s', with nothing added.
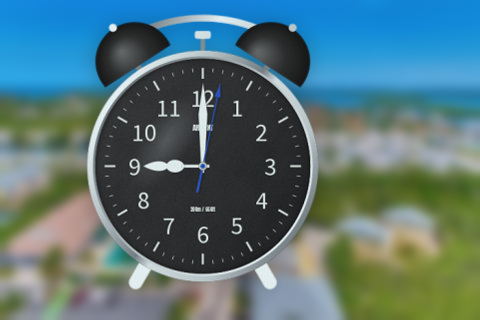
9 h 00 min 02 s
